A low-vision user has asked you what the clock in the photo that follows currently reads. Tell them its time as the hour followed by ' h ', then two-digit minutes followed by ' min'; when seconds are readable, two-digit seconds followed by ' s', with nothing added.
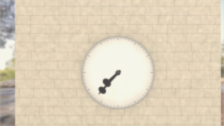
7 h 37 min
